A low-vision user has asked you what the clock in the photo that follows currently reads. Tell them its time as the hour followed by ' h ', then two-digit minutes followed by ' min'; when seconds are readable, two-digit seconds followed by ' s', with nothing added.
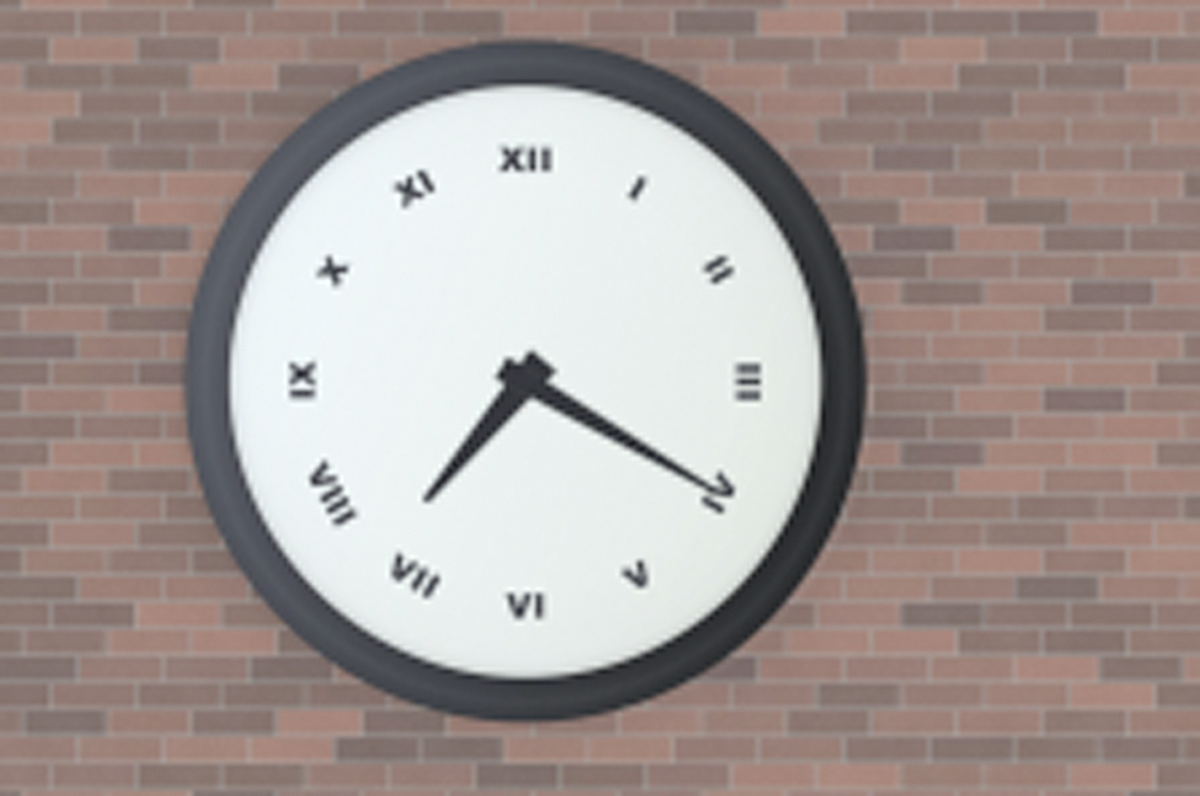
7 h 20 min
